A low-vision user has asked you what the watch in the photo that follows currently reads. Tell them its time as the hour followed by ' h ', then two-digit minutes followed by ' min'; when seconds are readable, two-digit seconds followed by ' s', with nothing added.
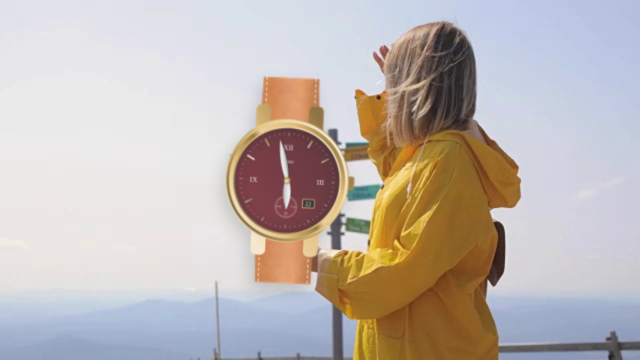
5 h 58 min
